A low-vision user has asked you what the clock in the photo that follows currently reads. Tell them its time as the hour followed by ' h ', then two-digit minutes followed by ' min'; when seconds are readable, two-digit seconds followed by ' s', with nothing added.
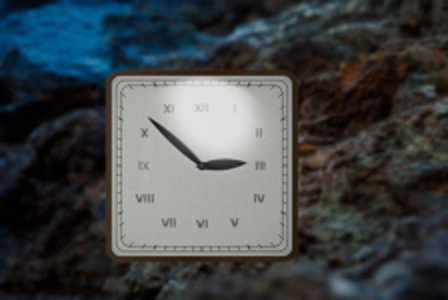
2 h 52 min
